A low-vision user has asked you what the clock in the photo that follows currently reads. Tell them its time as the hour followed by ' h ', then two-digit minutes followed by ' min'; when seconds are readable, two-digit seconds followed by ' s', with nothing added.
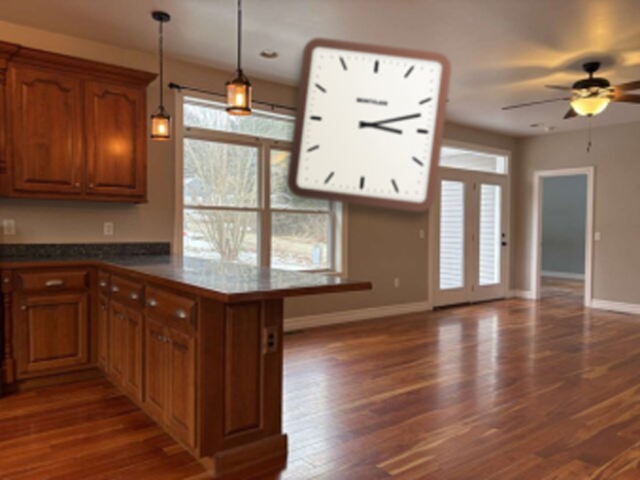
3 h 12 min
